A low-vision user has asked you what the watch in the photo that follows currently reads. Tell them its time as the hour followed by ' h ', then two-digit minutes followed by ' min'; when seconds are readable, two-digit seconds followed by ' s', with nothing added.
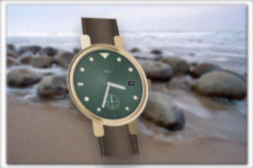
3 h 34 min
